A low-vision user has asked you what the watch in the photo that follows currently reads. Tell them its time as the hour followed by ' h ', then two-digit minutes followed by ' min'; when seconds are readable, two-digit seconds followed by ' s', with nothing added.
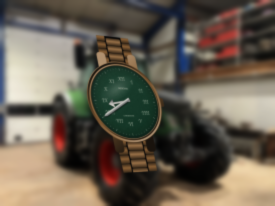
8 h 40 min
